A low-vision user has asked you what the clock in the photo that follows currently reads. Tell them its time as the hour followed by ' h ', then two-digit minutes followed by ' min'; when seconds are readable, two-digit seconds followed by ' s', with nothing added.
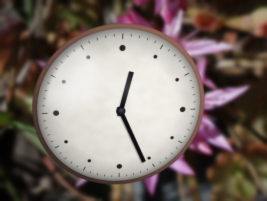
12 h 26 min
